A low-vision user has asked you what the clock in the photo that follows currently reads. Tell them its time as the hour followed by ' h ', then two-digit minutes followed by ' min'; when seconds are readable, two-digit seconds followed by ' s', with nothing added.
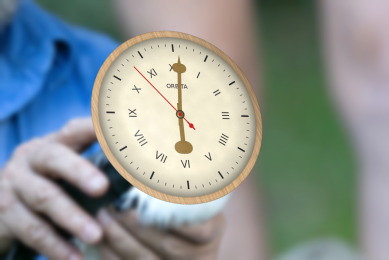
6 h 00 min 53 s
